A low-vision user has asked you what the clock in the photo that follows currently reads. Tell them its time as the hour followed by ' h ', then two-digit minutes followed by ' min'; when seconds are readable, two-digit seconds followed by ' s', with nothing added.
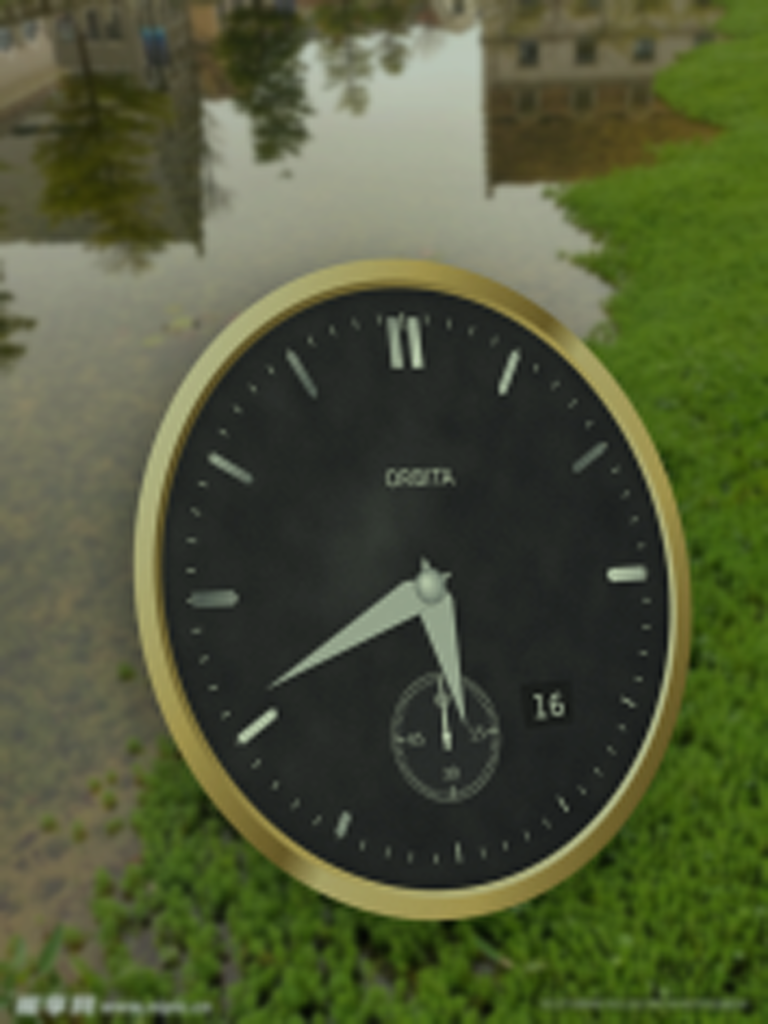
5 h 41 min
